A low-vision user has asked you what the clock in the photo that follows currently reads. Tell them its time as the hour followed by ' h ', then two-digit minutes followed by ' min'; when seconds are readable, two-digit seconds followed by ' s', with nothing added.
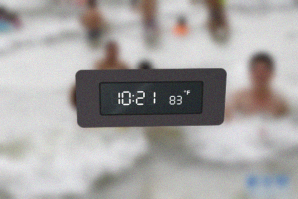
10 h 21 min
